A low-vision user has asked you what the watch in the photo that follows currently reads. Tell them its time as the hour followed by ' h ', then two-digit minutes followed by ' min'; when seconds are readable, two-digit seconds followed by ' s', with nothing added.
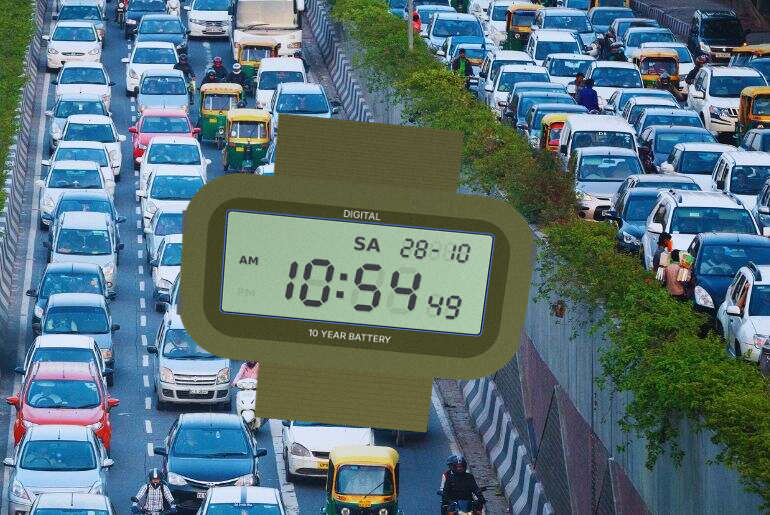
10 h 54 min 49 s
